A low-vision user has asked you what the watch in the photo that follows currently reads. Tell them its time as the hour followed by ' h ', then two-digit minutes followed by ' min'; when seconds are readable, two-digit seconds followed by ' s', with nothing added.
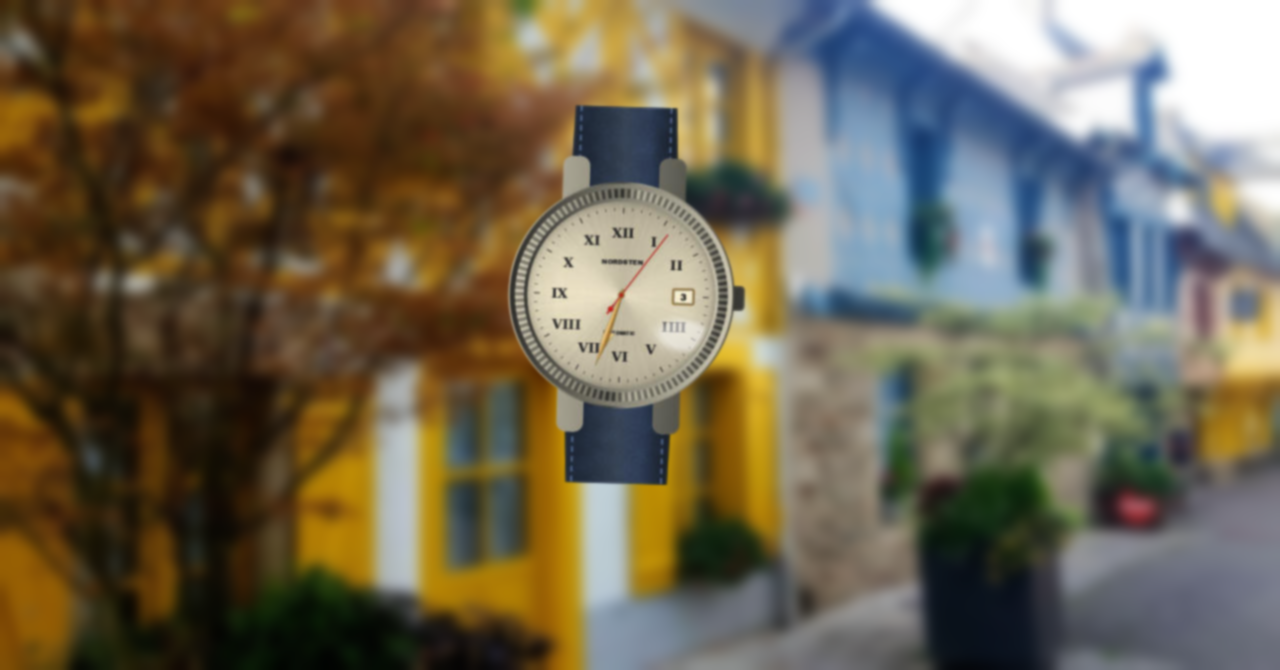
6 h 33 min 06 s
